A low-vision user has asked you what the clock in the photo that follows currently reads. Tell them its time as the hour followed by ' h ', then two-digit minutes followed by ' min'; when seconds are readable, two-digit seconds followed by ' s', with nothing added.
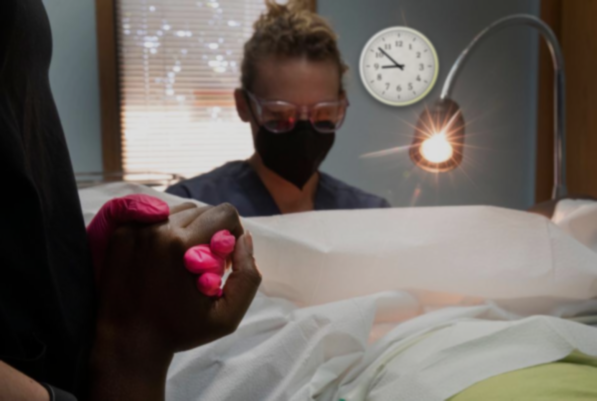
8 h 52 min
